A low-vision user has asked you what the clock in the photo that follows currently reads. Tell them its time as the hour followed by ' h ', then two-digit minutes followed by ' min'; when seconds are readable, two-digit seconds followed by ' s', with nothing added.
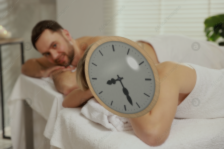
8 h 27 min
